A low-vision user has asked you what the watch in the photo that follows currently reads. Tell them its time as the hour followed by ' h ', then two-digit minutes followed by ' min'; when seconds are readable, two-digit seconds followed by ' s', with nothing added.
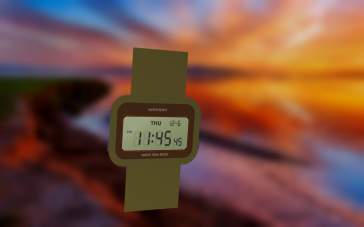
11 h 45 min 45 s
